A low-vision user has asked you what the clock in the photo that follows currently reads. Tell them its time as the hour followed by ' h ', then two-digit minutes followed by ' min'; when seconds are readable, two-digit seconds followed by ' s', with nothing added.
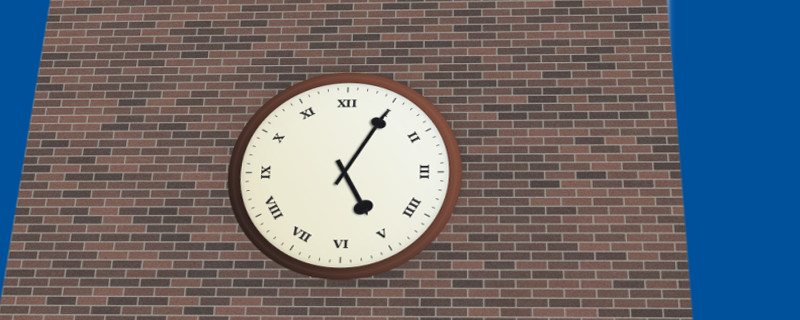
5 h 05 min
